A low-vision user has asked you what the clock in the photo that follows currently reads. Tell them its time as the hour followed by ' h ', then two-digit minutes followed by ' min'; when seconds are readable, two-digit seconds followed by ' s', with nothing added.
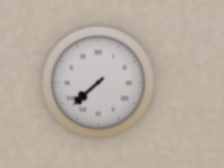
7 h 38 min
